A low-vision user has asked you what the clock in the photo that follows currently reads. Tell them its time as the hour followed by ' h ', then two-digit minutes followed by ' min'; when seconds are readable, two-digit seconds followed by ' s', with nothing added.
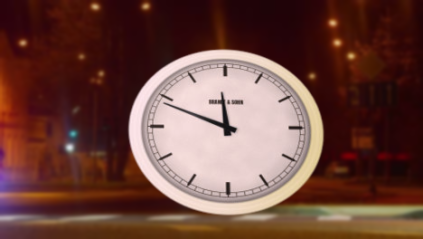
11 h 49 min
